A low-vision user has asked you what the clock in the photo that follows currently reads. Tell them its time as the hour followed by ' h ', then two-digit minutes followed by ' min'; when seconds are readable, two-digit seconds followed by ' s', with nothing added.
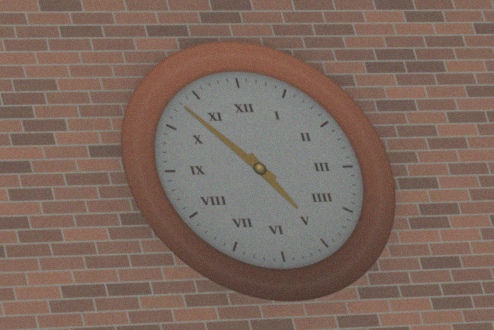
4 h 53 min
